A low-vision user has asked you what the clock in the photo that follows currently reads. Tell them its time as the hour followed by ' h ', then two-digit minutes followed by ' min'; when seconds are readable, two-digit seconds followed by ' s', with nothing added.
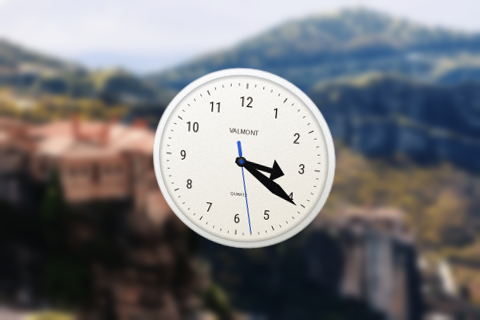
3 h 20 min 28 s
